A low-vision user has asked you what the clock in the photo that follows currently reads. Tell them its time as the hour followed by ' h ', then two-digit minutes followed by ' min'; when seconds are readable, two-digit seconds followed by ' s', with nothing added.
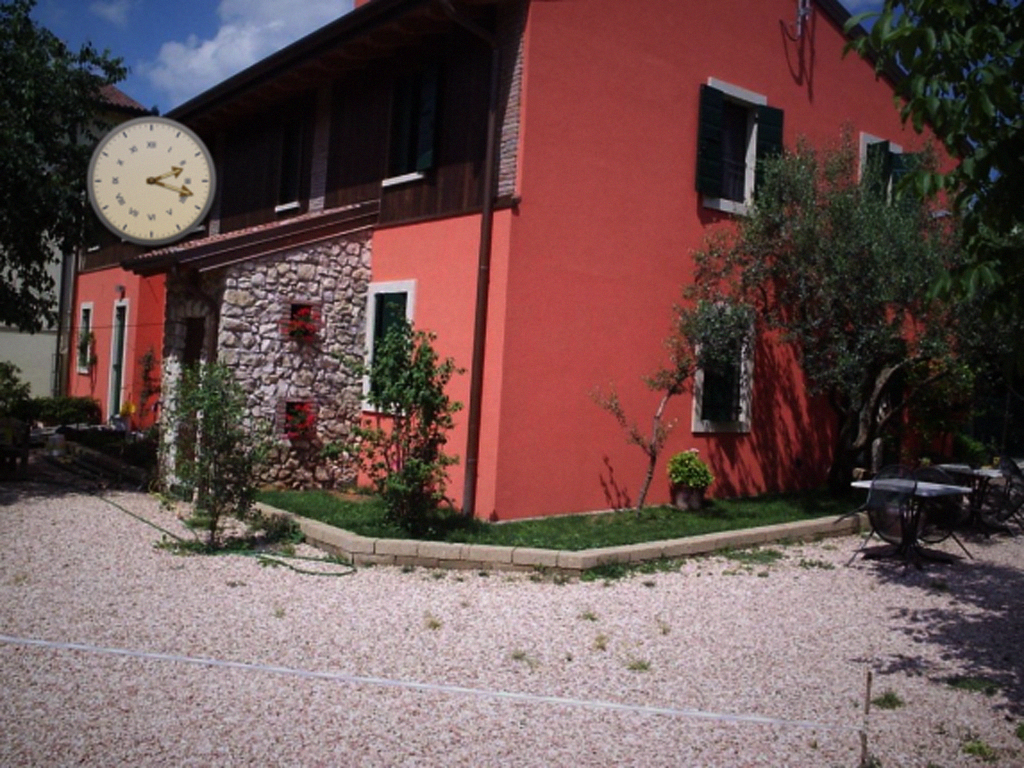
2 h 18 min
